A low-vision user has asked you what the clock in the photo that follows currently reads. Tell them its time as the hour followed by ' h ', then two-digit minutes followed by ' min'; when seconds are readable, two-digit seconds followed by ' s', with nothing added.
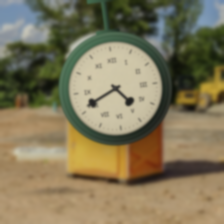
4 h 41 min
